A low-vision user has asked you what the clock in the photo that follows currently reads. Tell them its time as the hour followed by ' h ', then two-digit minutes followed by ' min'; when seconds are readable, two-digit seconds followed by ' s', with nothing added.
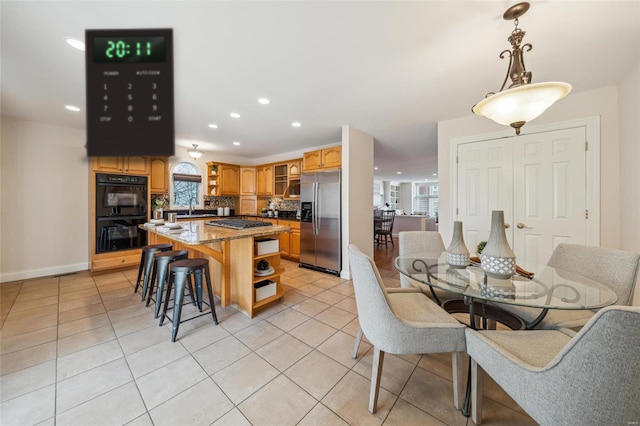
20 h 11 min
